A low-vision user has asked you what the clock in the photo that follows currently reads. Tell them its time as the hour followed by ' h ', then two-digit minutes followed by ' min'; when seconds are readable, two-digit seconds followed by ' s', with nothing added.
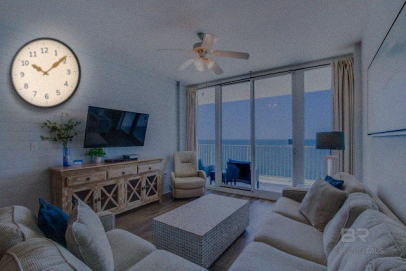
10 h 09 min
